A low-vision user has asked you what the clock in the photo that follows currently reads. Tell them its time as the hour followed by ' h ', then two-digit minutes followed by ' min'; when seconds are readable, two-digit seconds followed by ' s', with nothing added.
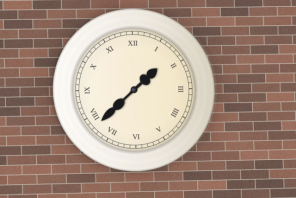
1 h 38 min
